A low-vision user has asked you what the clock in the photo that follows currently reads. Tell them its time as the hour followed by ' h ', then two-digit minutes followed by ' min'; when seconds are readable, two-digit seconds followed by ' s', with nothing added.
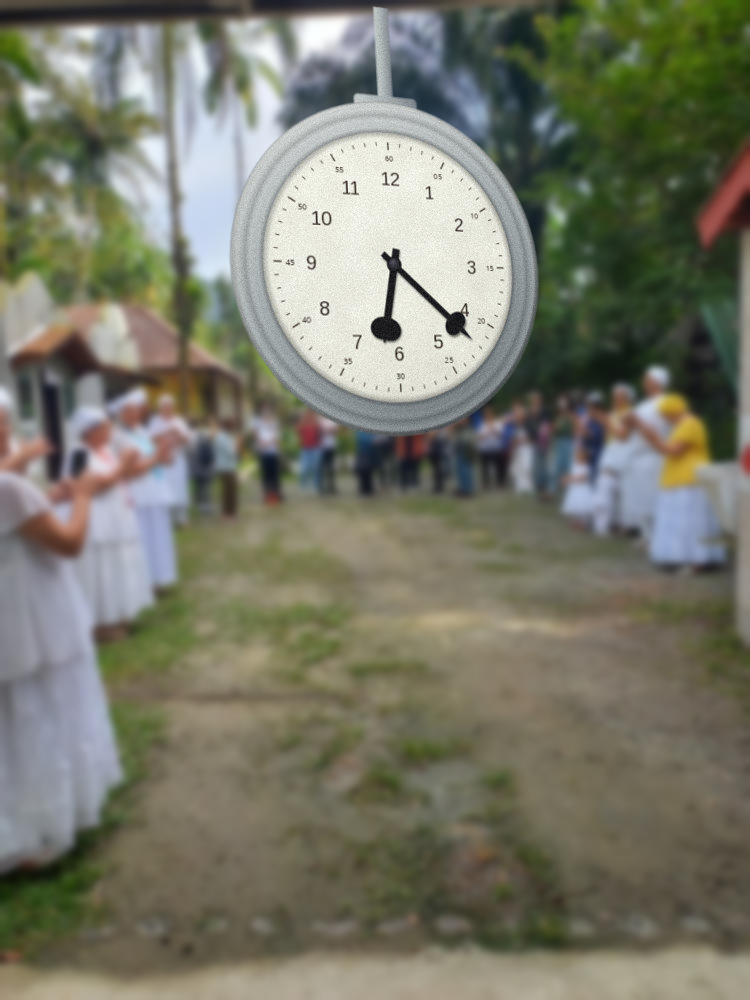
6 h 22 min
